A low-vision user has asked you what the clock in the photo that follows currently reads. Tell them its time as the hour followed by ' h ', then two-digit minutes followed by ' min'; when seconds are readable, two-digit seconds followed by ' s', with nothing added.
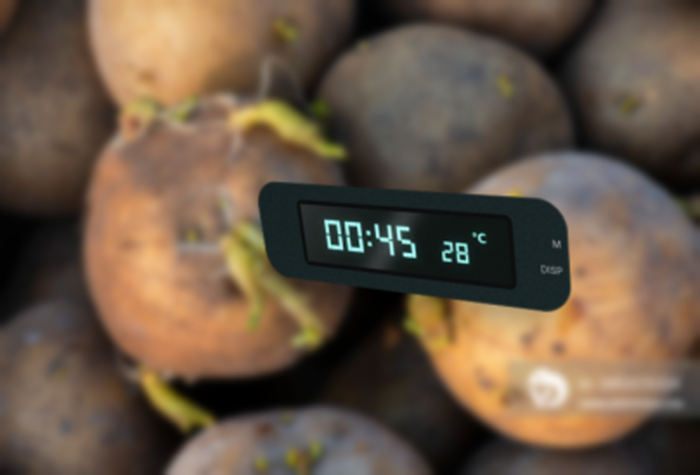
0 h 45 min
